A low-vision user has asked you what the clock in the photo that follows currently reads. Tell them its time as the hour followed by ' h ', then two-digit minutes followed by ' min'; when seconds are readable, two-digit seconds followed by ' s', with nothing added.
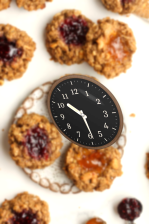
10 h 29 min
